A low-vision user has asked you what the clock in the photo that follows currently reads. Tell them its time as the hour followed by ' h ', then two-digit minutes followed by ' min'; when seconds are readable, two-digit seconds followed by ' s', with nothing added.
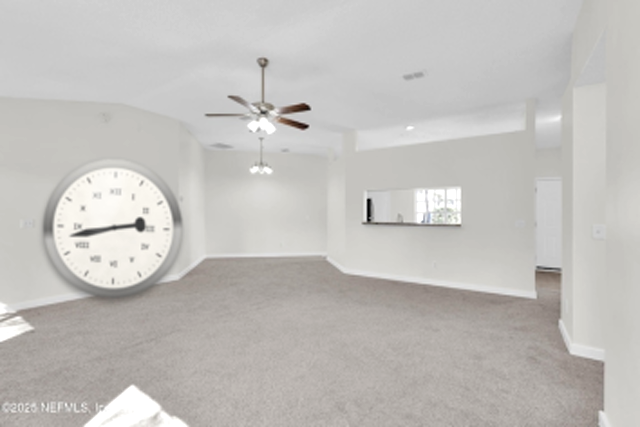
2 h 43 min
